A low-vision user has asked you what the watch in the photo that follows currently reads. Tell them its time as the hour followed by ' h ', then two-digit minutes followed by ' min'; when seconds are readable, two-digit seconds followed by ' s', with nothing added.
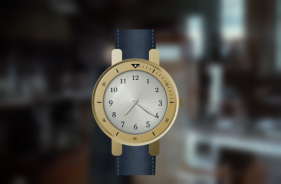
7 h 21 min
